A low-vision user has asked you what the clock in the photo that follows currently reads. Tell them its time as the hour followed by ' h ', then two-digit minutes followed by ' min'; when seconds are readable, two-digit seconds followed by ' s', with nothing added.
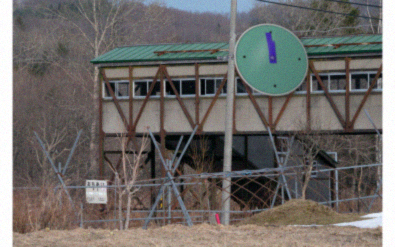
11 h 59 min
